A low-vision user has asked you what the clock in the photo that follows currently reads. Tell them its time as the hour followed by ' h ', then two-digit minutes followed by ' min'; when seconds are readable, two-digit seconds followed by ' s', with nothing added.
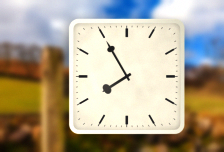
7 h 55 min
